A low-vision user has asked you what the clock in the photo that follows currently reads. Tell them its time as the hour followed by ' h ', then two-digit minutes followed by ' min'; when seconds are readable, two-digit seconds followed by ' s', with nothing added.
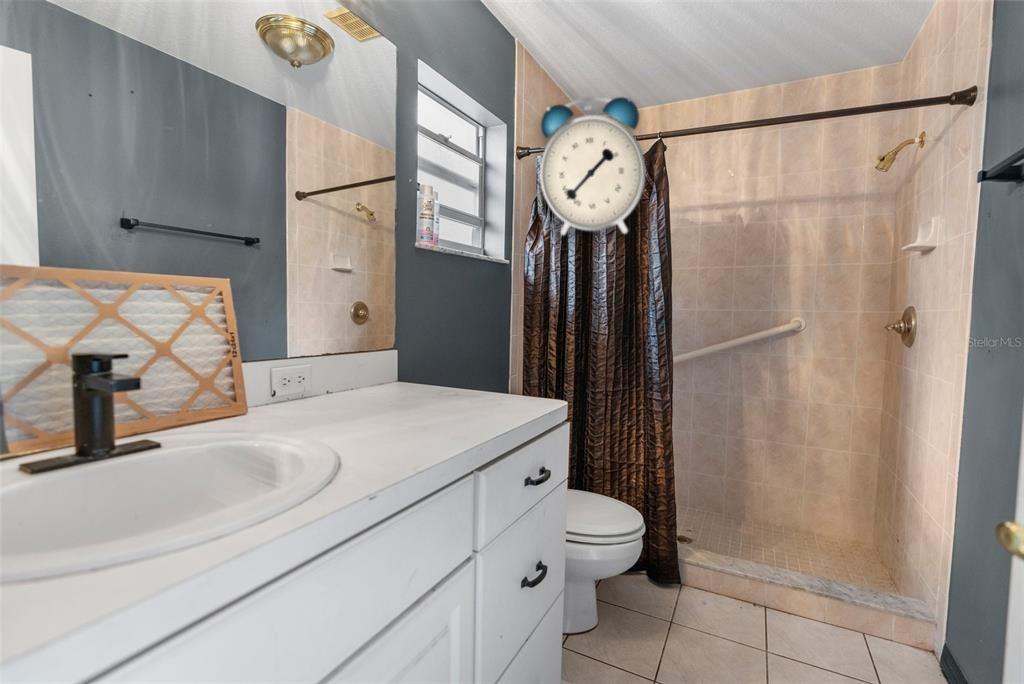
1 h 38 min
